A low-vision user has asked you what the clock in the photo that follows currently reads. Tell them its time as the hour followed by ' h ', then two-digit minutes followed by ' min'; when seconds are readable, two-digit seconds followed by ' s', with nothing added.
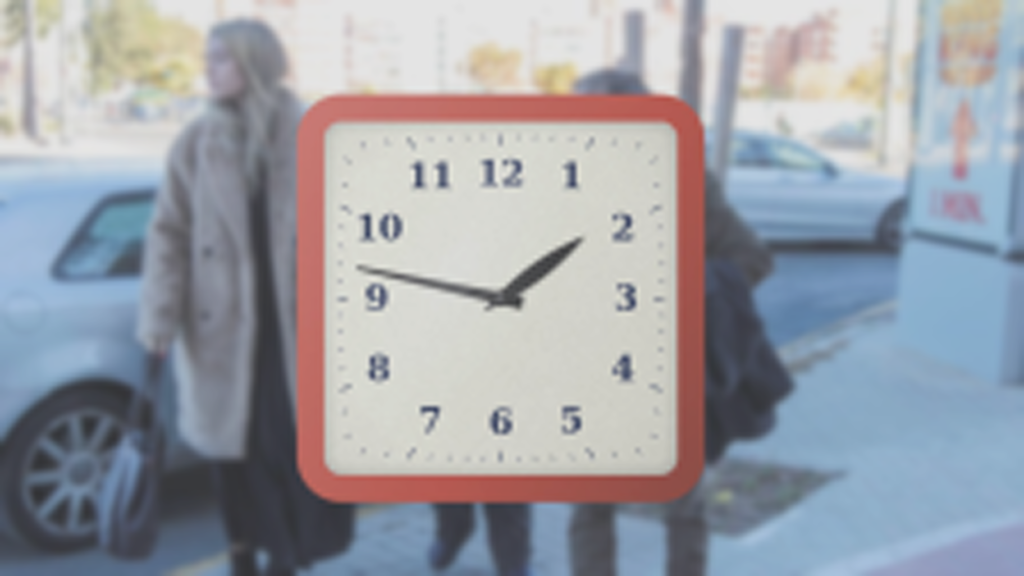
1 h 47 min
